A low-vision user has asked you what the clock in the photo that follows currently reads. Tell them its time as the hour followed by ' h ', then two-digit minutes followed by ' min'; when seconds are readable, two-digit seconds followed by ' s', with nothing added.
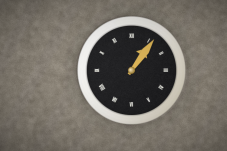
1 h 06 min
